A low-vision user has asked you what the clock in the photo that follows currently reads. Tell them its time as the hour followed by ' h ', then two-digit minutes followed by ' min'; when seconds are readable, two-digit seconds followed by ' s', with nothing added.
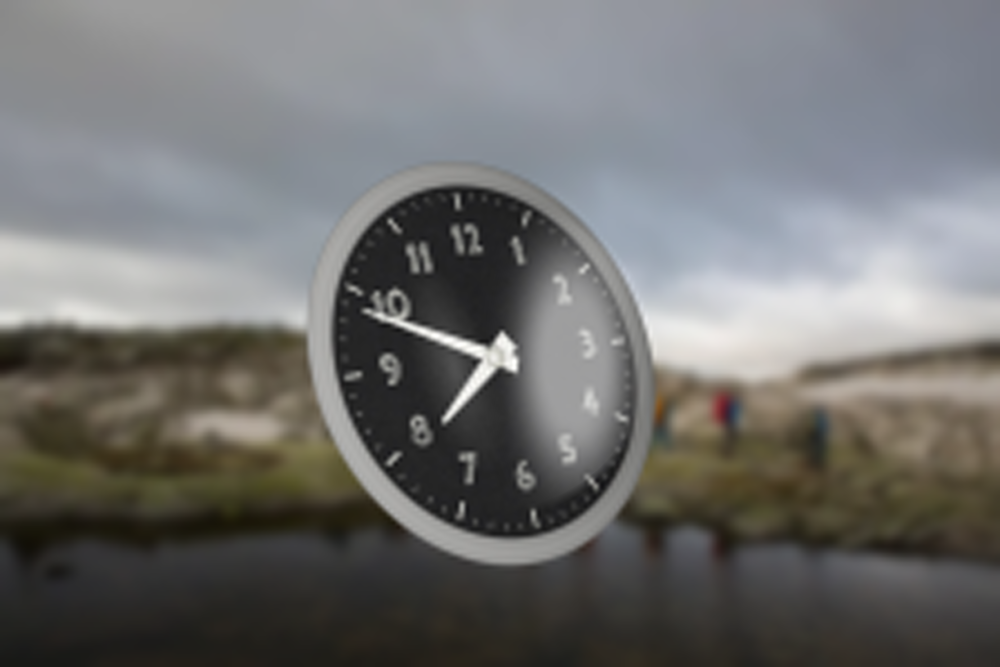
7 h 49 min
